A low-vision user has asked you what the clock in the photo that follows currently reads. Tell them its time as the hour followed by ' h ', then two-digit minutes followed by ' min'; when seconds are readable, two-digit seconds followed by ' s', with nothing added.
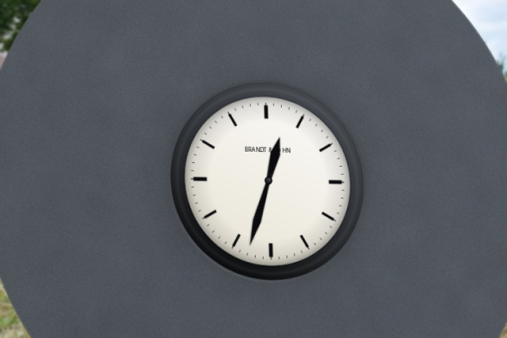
12 h 33 min
